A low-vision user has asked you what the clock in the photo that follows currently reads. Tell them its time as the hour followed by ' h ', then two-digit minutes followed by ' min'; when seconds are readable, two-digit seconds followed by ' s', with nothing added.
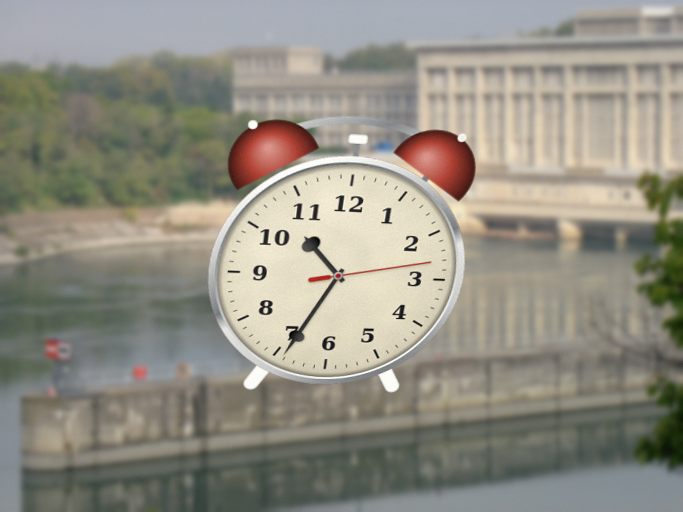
10 h 34 min 13 s
